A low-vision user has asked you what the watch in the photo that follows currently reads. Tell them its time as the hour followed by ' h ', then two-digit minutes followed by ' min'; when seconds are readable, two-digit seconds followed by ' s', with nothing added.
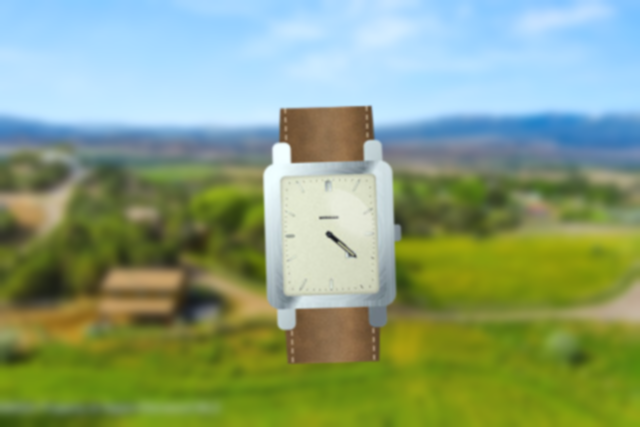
4 h 22 min
